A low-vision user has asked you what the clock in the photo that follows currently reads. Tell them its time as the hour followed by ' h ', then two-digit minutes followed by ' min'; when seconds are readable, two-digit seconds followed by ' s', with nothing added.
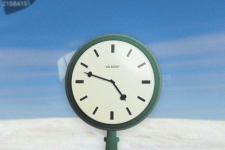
4 h 48 min
